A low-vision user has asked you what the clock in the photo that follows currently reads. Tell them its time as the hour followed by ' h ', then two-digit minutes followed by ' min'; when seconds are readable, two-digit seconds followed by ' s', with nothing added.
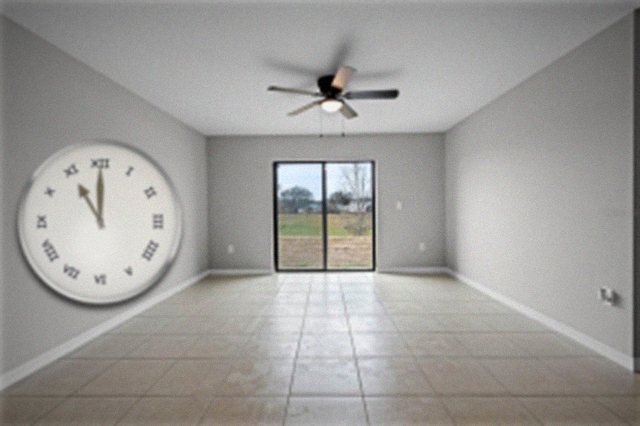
11 h 00 min
